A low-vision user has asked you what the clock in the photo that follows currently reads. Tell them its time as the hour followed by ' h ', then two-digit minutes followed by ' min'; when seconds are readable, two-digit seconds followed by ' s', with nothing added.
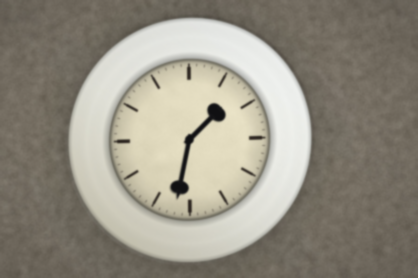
1 h 32 min
